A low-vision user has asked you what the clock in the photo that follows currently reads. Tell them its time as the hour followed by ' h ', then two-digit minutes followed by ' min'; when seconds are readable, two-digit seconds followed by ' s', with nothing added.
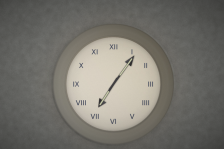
7 h 06 min
